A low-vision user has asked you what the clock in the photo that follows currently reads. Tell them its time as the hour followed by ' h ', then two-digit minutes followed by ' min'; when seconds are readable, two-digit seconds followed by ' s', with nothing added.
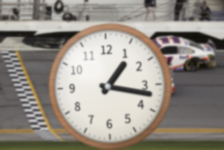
1 h 17 min
